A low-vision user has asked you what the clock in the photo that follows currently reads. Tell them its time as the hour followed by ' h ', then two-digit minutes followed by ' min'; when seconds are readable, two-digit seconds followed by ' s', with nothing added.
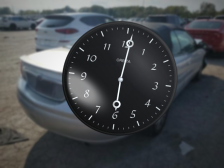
6 h 01 min
